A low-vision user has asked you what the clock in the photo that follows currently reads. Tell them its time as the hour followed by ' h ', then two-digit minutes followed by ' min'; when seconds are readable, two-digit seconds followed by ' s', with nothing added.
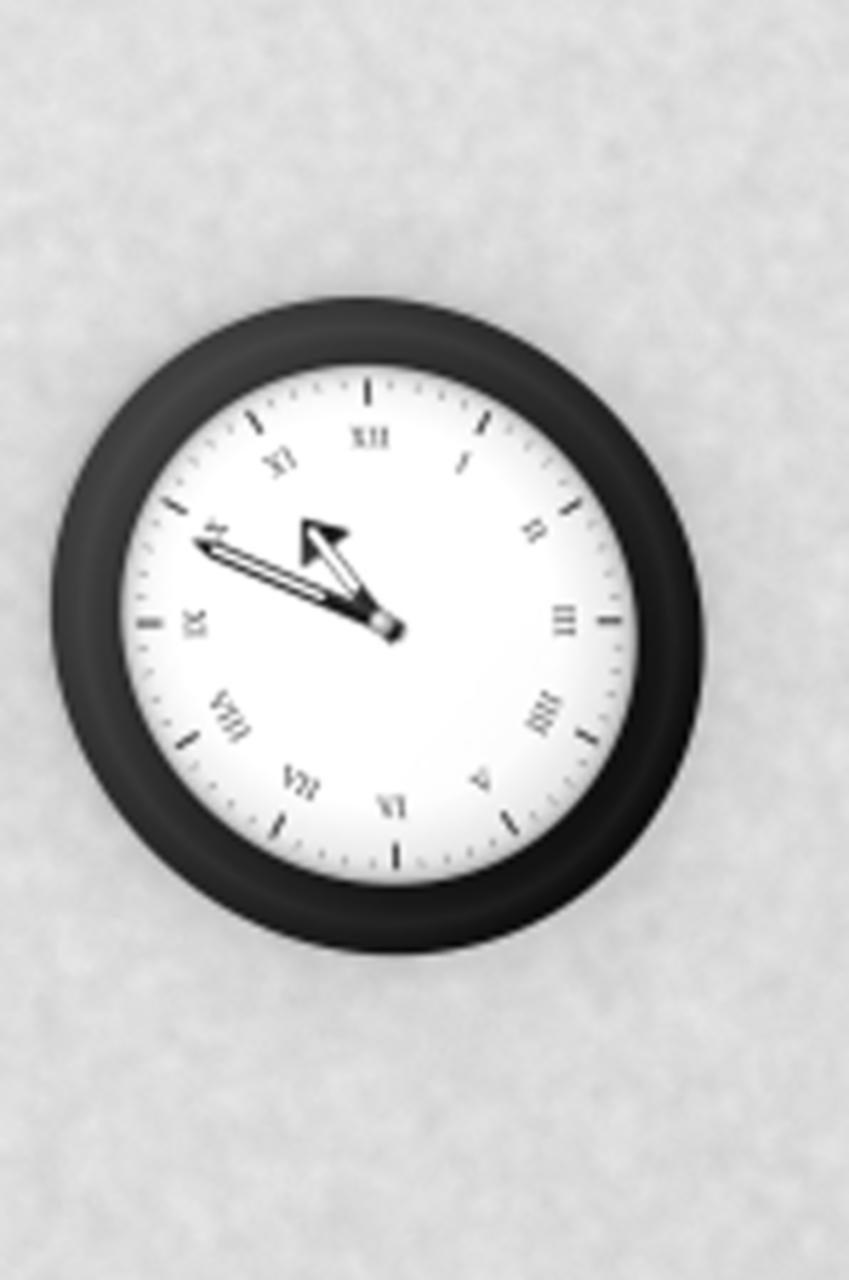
10 h 49 min
